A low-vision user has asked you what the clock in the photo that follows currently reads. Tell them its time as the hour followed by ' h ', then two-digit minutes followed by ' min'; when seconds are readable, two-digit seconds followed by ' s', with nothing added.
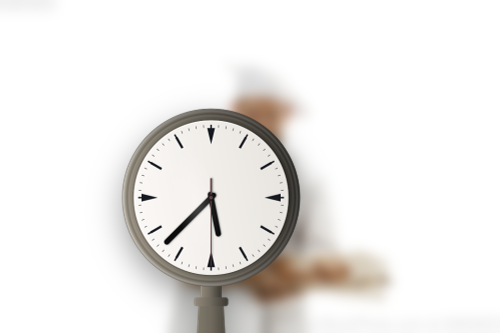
5 h 37 min 30 s
